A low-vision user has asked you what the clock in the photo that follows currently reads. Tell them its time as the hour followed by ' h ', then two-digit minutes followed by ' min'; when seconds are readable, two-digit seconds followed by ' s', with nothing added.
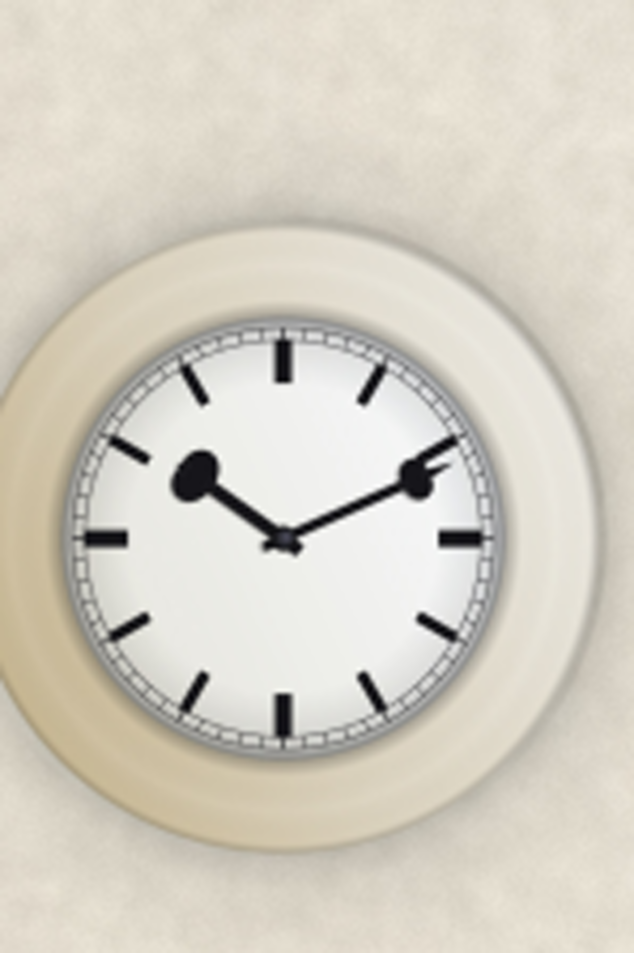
10 h 11 min
